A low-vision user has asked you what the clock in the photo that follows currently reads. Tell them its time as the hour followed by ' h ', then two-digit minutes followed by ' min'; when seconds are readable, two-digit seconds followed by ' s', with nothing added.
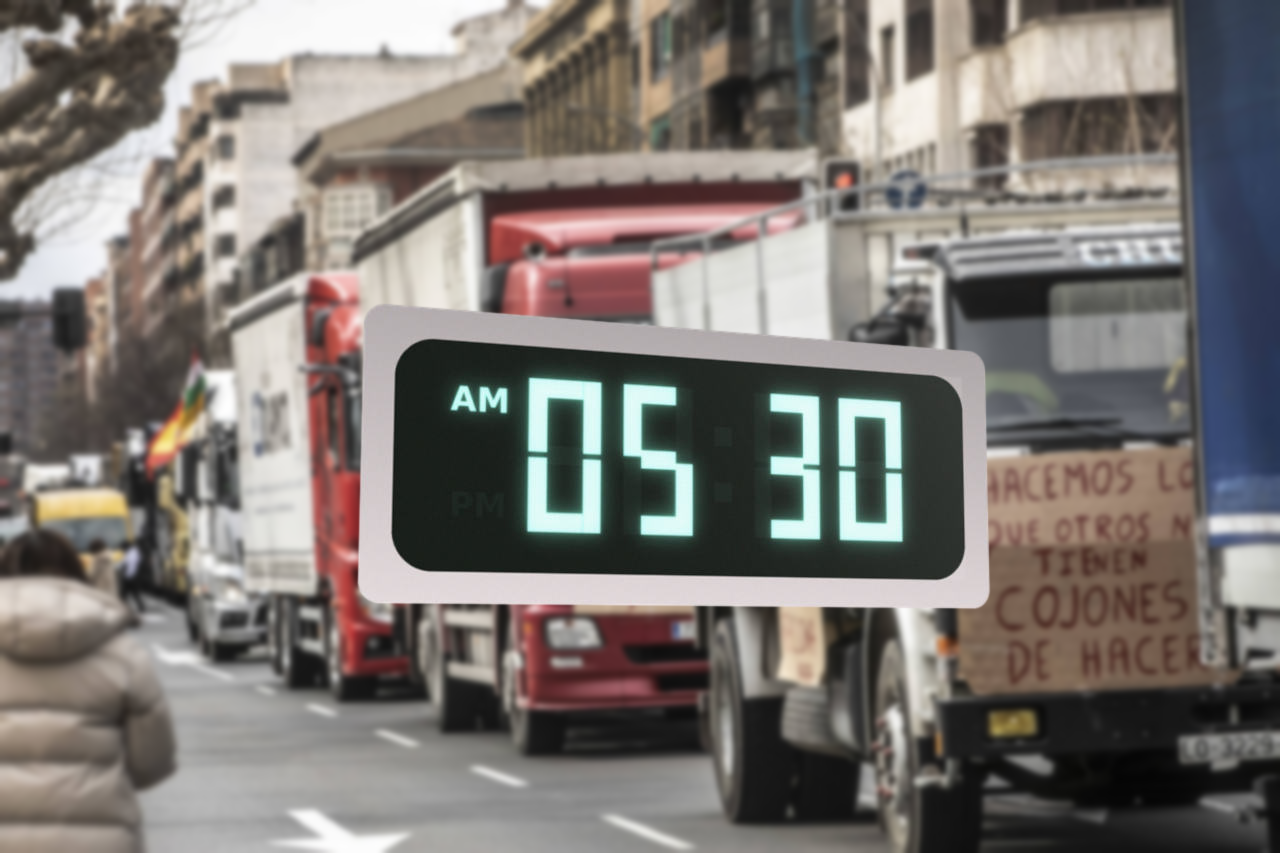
5 h 30 min
